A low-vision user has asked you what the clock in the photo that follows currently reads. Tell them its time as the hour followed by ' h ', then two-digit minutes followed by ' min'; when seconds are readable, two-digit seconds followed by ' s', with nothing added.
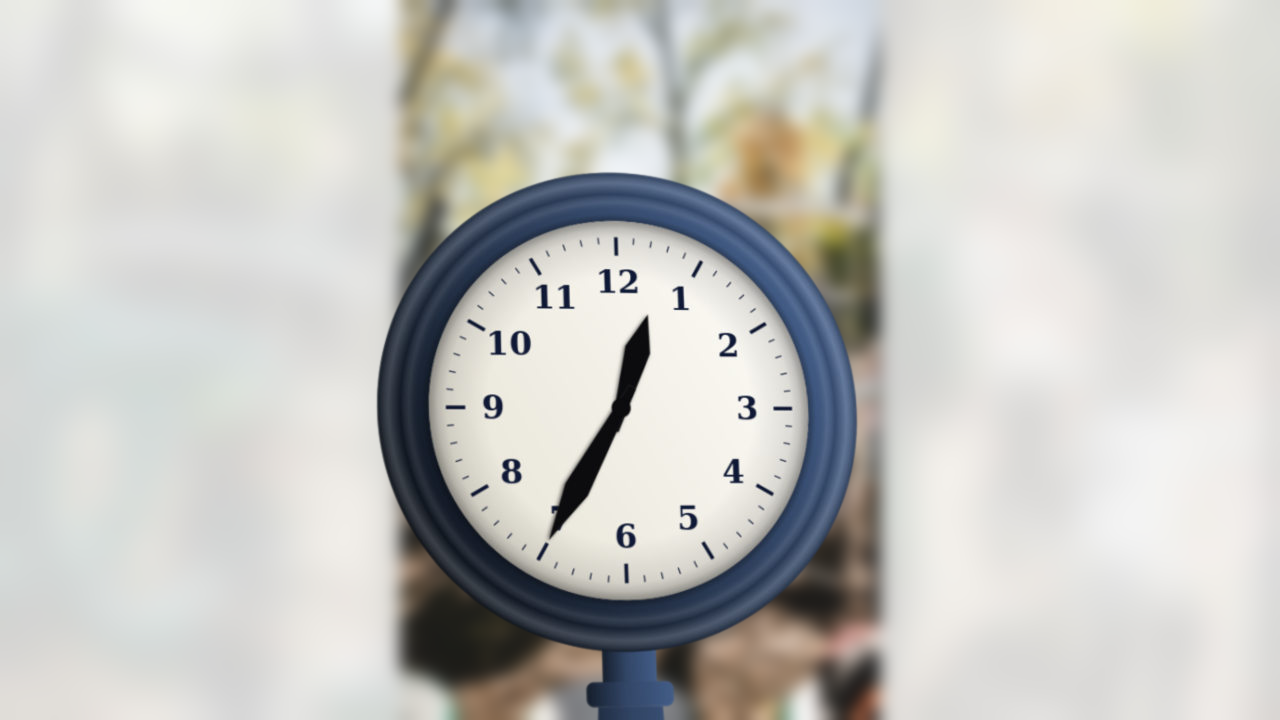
12 h 35 min
